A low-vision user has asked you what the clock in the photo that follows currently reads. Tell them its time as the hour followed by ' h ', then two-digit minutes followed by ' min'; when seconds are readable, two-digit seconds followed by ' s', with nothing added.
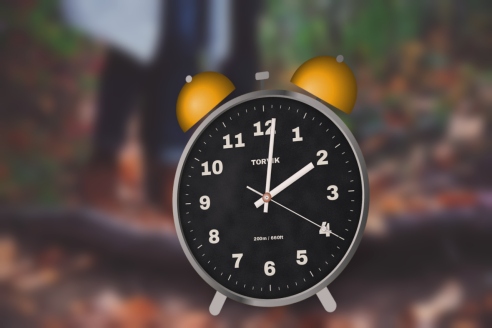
2 h 01 min 20 s
